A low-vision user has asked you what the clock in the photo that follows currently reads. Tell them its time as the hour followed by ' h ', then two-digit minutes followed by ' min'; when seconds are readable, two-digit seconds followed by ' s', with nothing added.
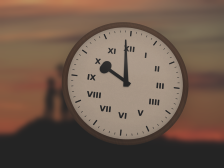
9 h 59 min
